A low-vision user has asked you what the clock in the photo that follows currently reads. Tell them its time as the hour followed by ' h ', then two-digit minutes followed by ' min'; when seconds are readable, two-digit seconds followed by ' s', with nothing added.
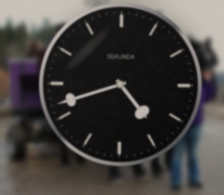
4 h 42 min
